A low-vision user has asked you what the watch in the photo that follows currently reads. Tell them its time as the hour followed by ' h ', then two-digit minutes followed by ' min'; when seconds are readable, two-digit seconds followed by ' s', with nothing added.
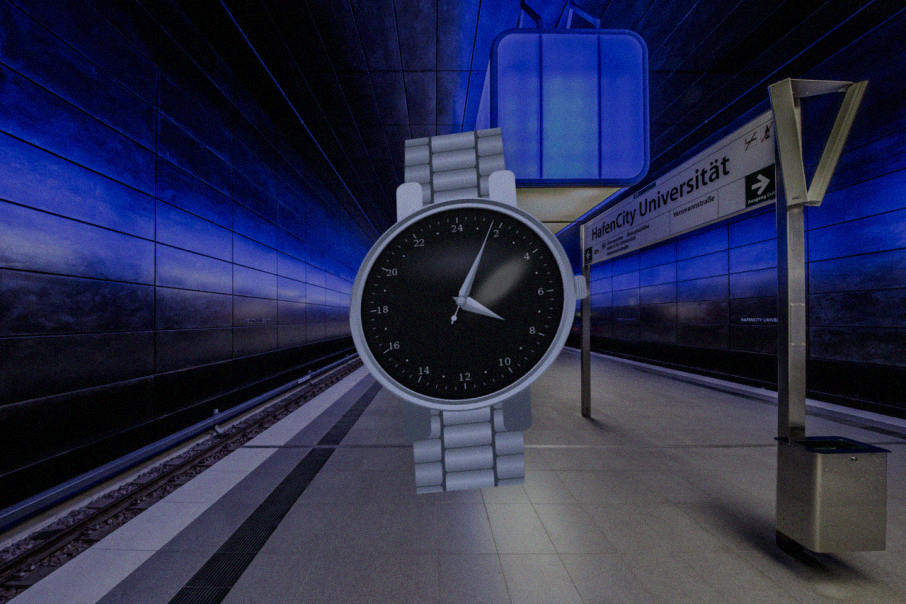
8 h 04 min 04 s
